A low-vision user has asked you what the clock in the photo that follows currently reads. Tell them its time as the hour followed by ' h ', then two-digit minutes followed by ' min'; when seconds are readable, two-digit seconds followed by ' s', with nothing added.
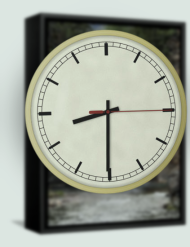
8 h 30 min 15 s
